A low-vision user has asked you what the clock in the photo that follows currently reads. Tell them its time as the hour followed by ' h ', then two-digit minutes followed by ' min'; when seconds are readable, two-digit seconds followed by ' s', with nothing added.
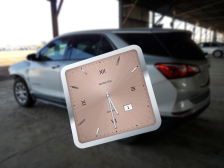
5 h 30 min
